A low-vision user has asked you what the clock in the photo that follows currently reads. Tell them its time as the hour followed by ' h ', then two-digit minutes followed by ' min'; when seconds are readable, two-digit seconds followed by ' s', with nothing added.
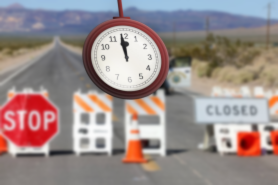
11 h 59 min
